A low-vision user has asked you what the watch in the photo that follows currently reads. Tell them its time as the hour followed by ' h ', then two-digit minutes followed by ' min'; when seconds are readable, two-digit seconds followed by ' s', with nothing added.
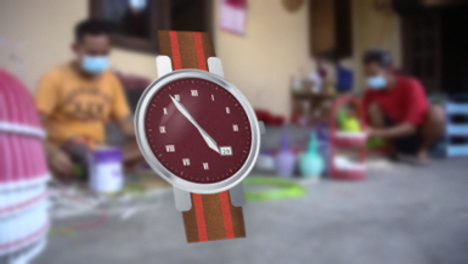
4 h 54 min
